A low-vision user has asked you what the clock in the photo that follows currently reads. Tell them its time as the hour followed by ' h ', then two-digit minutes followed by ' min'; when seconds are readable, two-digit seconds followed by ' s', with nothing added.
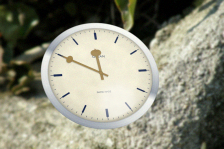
11 h 50 min
